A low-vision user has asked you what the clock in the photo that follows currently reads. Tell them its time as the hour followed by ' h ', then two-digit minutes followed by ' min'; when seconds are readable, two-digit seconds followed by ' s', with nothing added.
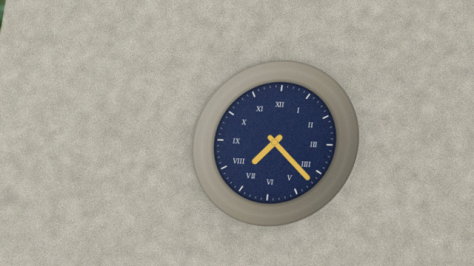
7 h 22 min
